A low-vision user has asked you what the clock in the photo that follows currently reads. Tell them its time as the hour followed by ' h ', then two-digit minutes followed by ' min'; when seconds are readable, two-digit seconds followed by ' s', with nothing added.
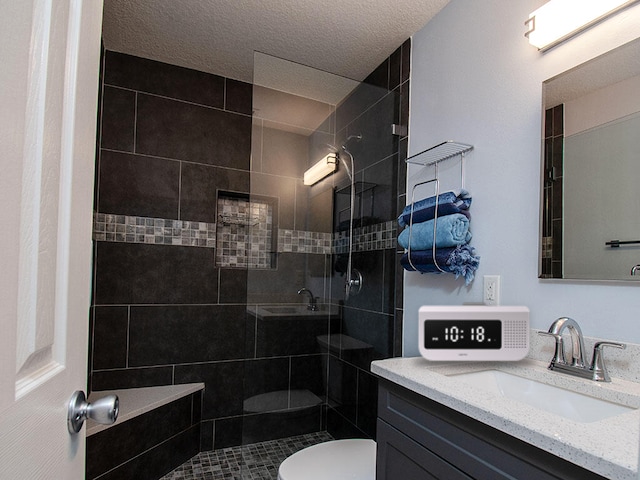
10 h 18 min
